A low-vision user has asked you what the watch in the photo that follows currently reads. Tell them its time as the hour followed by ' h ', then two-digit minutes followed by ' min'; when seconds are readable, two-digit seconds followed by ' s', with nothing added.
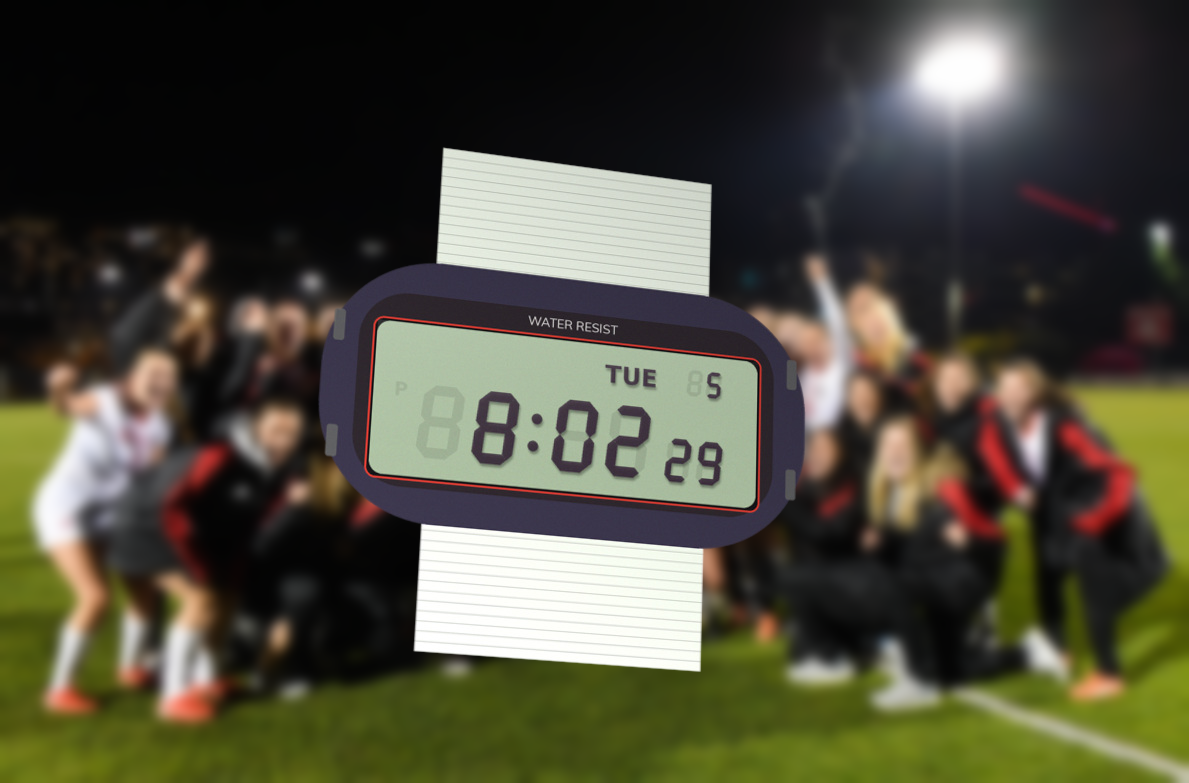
8 h 02 min 29 s
